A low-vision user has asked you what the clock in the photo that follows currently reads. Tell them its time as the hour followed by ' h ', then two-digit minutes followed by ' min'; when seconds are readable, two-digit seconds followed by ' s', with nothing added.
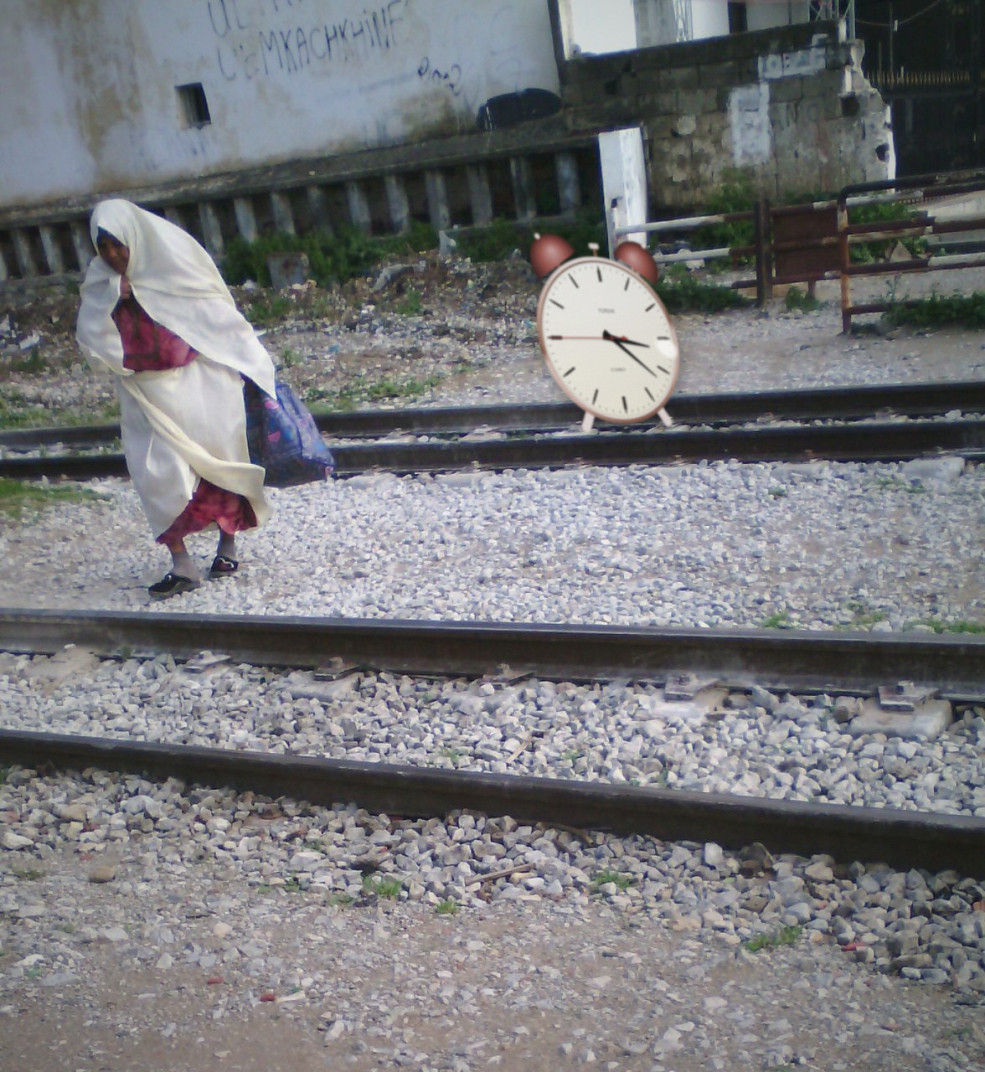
3 h 21 min 45 s
